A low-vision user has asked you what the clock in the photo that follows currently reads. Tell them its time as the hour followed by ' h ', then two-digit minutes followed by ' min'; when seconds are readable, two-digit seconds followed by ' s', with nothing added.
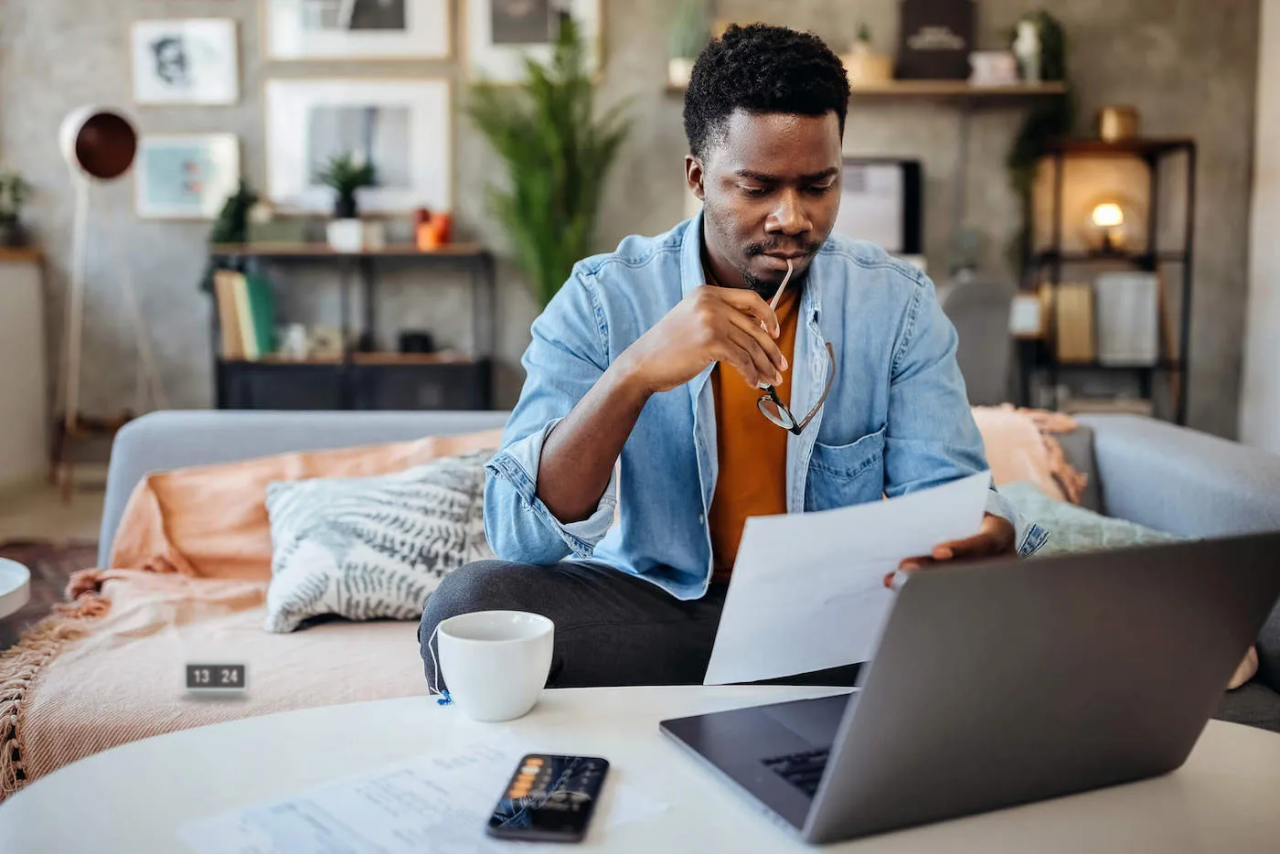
13 h 24 min
